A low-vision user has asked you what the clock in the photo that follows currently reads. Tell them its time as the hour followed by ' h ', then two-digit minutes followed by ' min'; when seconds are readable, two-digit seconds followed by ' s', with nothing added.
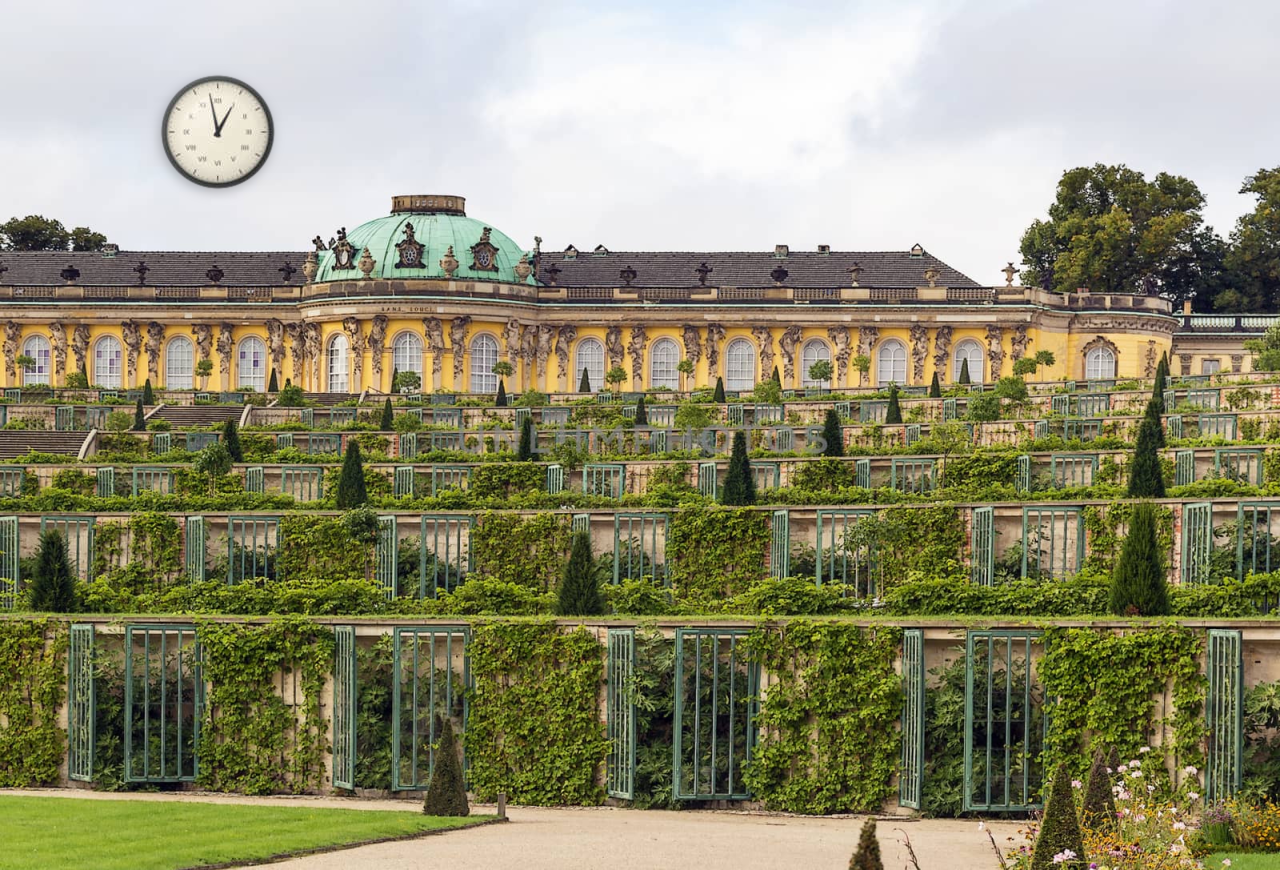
12 h 58 min
